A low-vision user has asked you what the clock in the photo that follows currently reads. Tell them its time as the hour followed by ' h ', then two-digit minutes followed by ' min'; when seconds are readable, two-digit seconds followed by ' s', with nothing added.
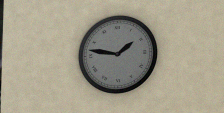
1 h 47 min
